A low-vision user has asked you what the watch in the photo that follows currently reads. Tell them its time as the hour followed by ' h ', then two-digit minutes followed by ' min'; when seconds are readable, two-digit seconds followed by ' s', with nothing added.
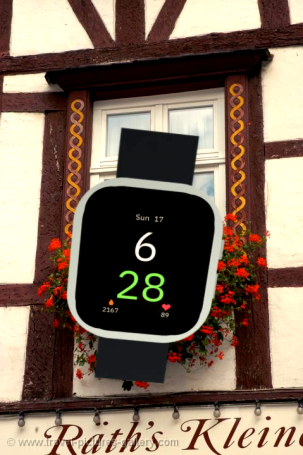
6 h 28 min
